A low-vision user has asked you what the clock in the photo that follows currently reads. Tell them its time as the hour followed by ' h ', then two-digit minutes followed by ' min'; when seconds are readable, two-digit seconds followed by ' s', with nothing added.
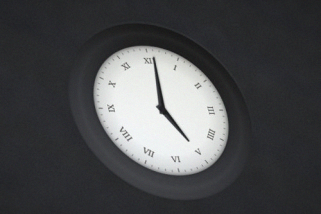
5 h 01 min
